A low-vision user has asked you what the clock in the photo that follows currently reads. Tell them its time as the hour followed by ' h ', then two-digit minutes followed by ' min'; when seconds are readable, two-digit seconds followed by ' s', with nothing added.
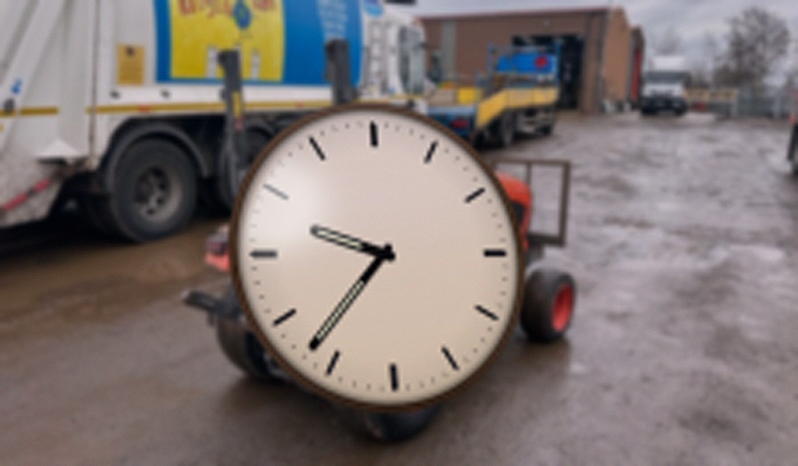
9 h 37 min
